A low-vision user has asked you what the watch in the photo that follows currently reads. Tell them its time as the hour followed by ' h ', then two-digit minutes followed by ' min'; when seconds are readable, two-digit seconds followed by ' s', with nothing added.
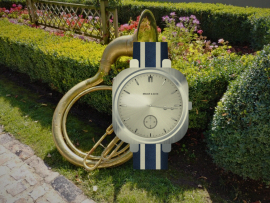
3 h 16 min
